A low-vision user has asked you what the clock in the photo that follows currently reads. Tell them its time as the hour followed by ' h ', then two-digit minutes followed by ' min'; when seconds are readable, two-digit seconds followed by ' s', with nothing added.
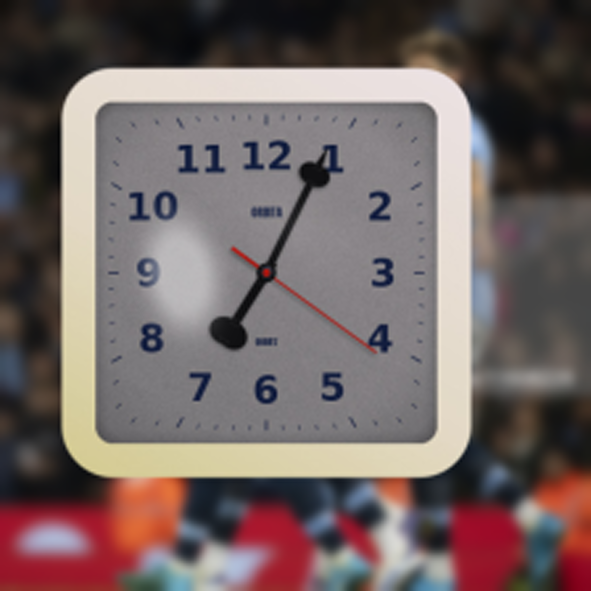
7 h 04 min 21 s
